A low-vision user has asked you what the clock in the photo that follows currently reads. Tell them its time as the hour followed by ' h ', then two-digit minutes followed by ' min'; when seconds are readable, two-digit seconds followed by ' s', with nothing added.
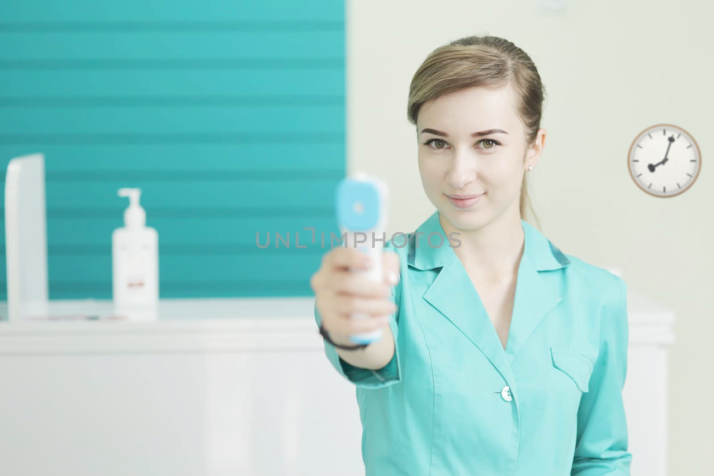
8 h 03 min
